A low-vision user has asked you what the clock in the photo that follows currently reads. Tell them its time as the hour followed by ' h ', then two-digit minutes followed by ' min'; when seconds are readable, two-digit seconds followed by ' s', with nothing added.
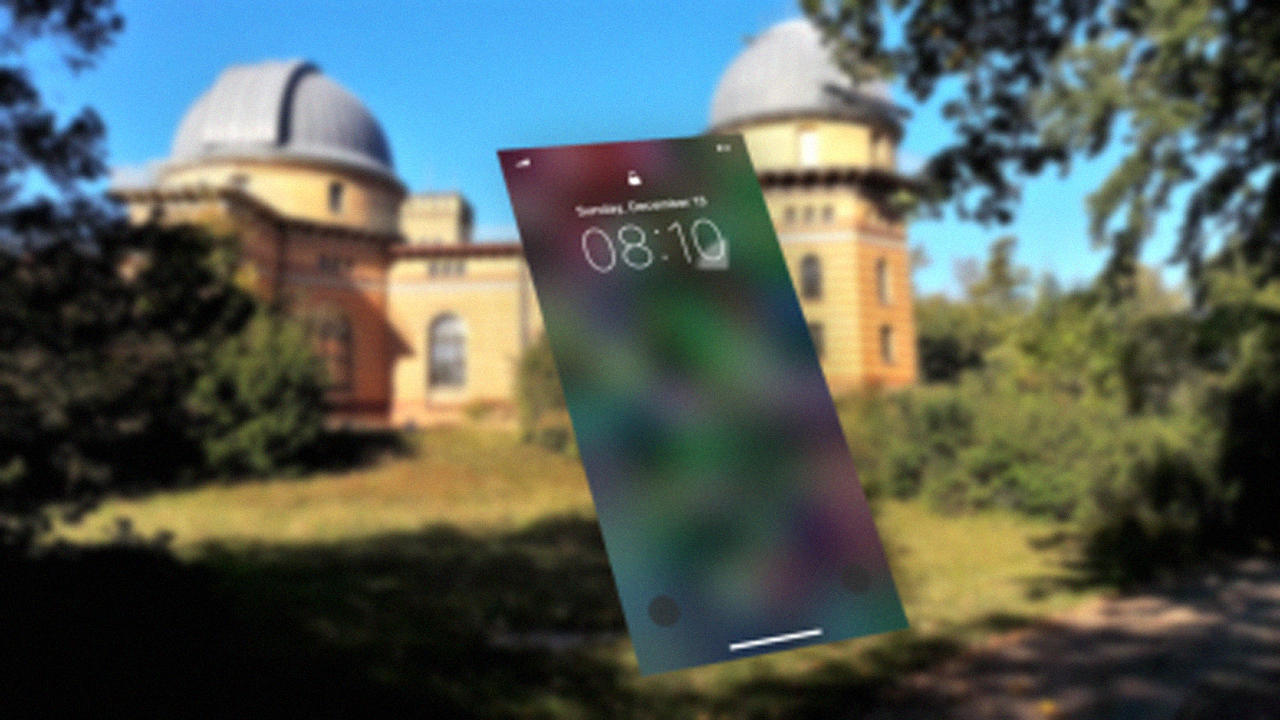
8 h 10 min
